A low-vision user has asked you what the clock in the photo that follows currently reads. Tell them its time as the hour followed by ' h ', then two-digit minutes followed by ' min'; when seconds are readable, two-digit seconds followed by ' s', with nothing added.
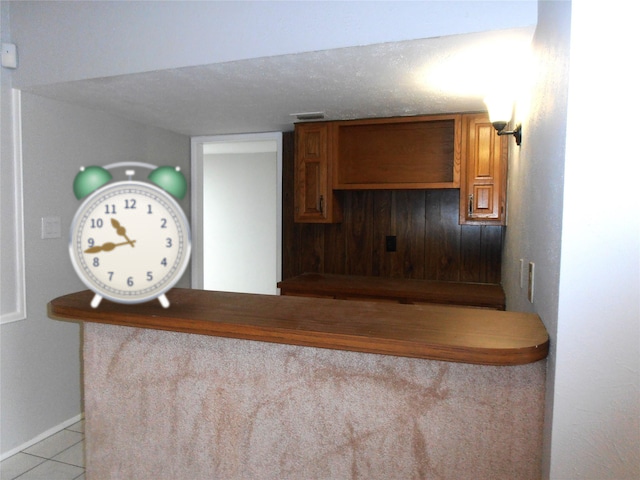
10 h 43 min
